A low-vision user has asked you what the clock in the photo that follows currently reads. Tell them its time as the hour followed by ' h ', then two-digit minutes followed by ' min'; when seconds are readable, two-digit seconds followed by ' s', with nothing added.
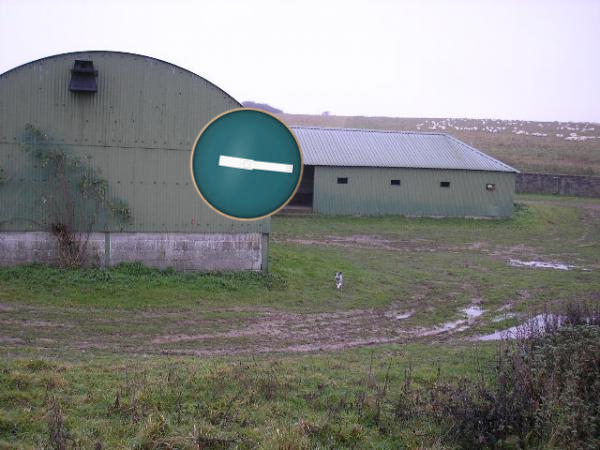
9 h 16 min
